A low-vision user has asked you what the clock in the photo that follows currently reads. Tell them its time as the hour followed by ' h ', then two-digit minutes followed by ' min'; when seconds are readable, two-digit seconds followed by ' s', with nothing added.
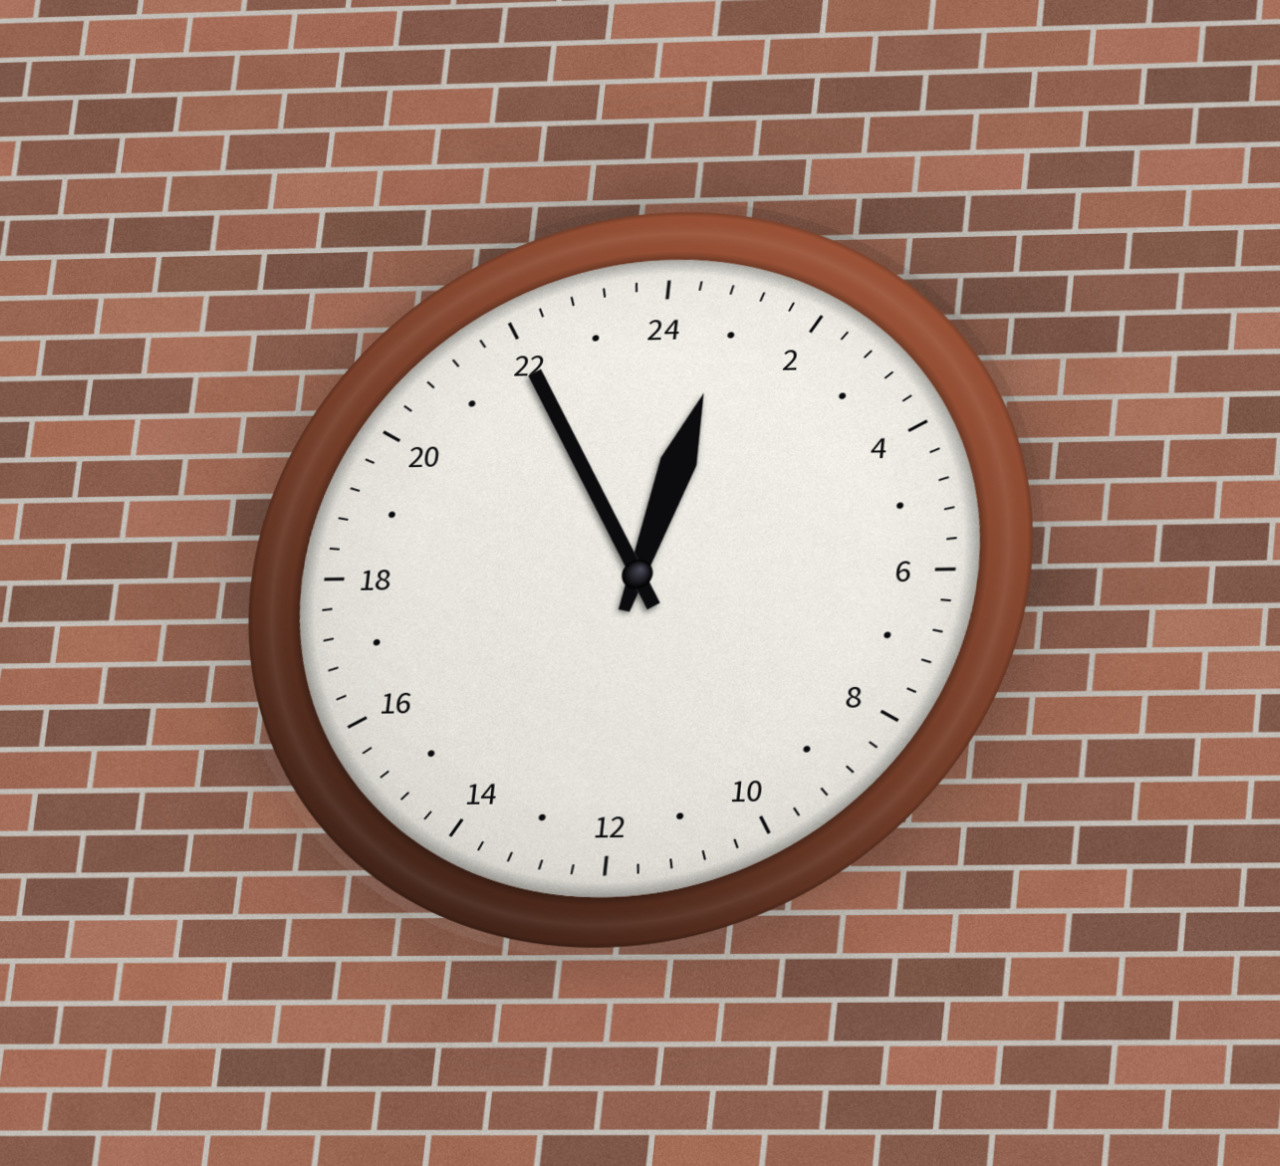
0 h 55 min
